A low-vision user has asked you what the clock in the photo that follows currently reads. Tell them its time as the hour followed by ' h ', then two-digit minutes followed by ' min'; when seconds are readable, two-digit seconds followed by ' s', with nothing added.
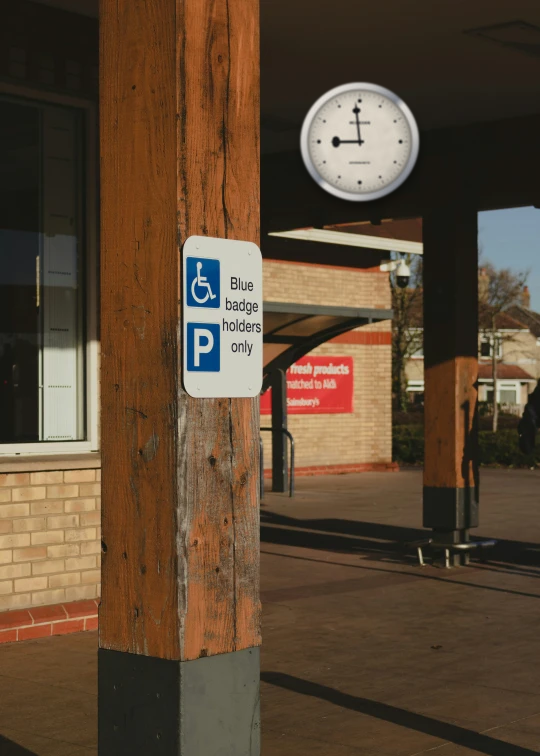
8 h 59 min
